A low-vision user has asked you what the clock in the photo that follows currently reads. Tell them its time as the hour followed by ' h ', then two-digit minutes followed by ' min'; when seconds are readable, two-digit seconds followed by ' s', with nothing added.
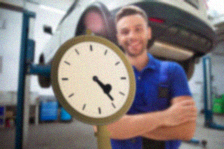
4 h 24 min
